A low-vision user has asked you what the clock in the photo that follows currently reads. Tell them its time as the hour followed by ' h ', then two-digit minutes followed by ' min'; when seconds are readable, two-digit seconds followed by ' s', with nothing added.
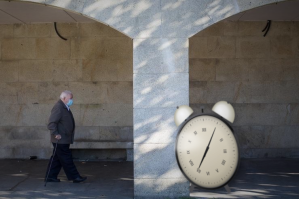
7 h 05 min
